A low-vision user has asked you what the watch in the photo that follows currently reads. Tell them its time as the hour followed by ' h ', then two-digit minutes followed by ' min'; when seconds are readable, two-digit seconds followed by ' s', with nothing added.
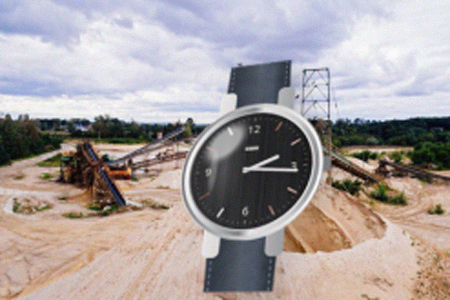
2 h 16 min
